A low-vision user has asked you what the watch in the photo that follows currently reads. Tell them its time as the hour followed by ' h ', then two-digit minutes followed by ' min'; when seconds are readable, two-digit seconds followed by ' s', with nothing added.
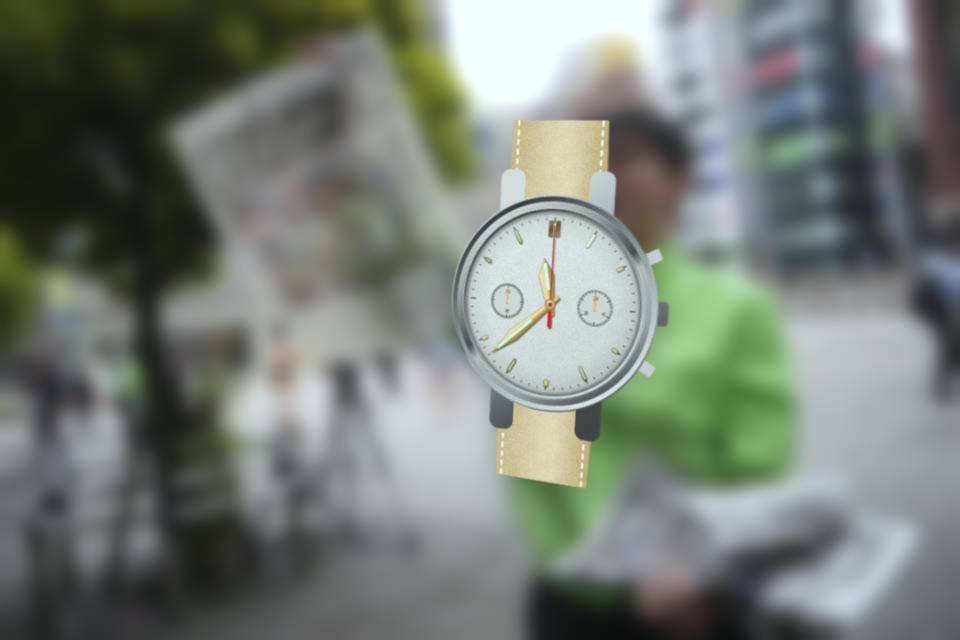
11 h 38 min
